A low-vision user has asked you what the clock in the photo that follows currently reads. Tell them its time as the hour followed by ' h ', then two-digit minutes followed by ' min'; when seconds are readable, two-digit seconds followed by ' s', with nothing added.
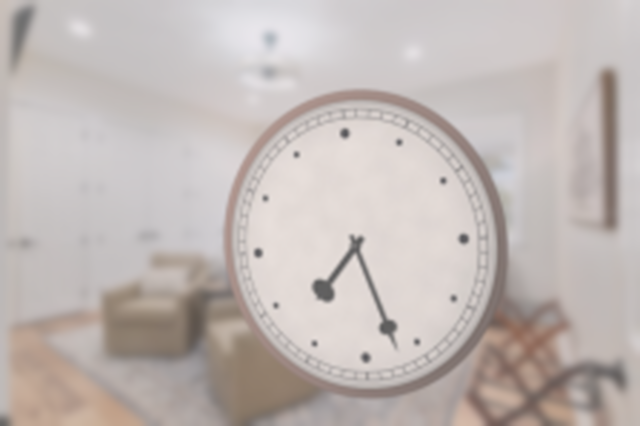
7 h 27 min
